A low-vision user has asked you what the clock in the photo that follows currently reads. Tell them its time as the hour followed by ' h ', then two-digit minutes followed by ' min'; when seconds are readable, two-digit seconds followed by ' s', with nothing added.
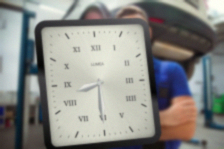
8 h 30 min
